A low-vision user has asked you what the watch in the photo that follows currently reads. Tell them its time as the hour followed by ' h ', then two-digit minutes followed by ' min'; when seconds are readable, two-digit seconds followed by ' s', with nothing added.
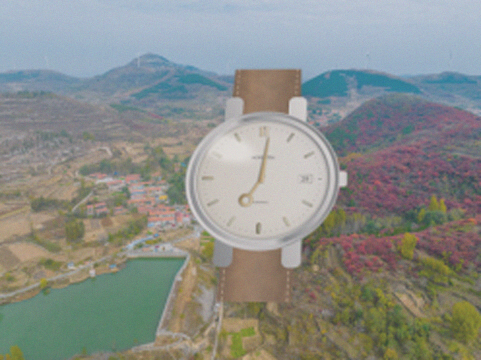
7 h 01 min
